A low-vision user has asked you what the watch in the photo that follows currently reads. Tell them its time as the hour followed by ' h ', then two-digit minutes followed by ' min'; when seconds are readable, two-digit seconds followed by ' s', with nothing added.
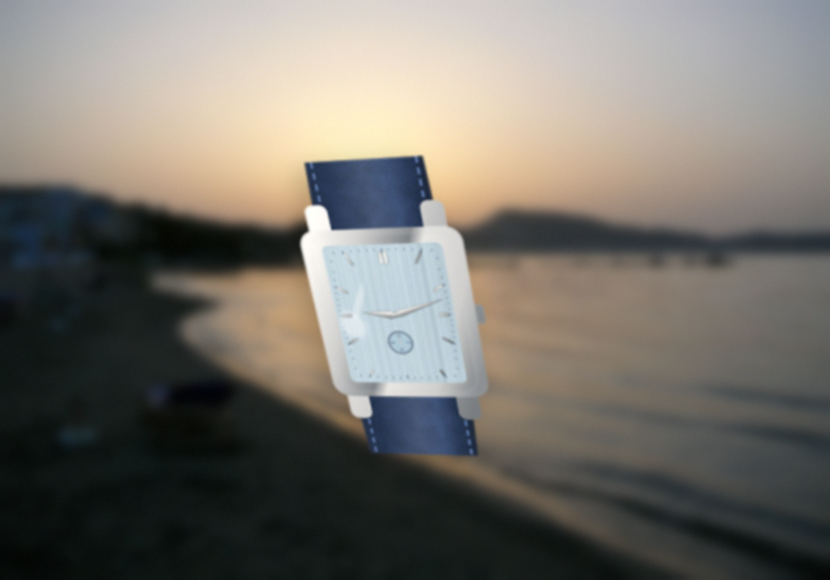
9 h 12 min
